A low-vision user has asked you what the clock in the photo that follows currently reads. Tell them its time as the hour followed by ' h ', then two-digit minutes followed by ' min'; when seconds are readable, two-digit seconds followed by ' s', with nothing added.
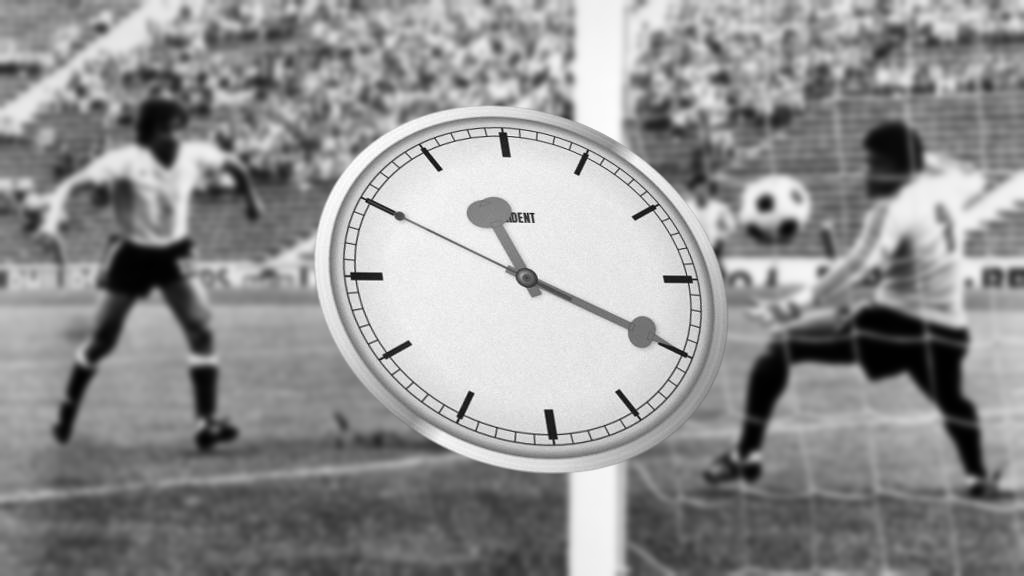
11 h 19 min 50 s
